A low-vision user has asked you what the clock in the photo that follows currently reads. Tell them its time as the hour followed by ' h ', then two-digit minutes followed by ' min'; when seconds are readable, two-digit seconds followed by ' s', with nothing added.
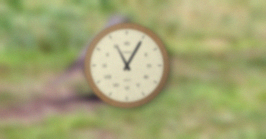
11 h 05 min
